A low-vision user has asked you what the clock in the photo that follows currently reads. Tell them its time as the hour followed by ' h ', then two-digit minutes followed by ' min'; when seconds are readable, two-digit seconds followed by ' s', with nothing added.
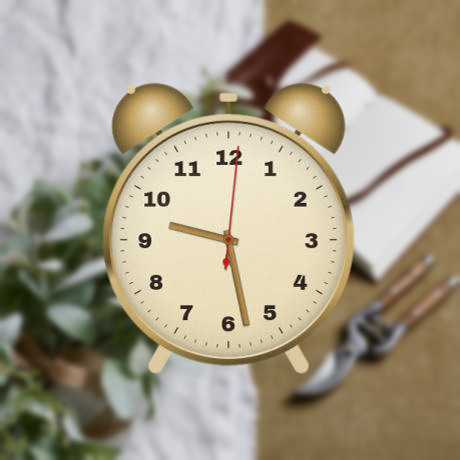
9 h 28 min 01 s
